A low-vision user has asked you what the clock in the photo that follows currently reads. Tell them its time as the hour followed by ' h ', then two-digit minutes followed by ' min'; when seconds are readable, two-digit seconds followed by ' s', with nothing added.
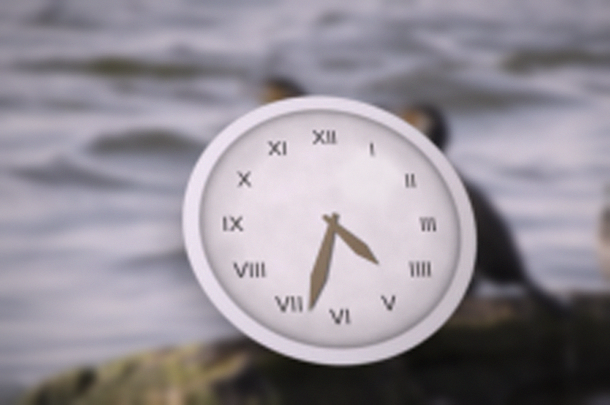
4 h 33 min
